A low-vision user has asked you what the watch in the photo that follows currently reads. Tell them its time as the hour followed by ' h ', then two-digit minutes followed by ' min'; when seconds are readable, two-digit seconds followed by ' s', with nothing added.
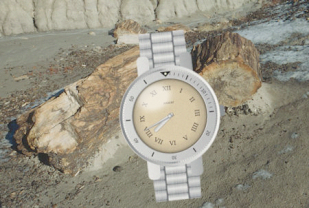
7 h 41 min
